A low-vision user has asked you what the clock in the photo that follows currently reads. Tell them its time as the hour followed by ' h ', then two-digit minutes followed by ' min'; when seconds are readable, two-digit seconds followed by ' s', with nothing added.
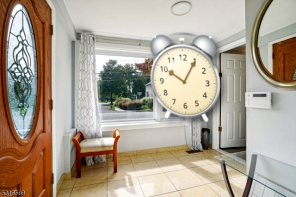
10 h 05 min
